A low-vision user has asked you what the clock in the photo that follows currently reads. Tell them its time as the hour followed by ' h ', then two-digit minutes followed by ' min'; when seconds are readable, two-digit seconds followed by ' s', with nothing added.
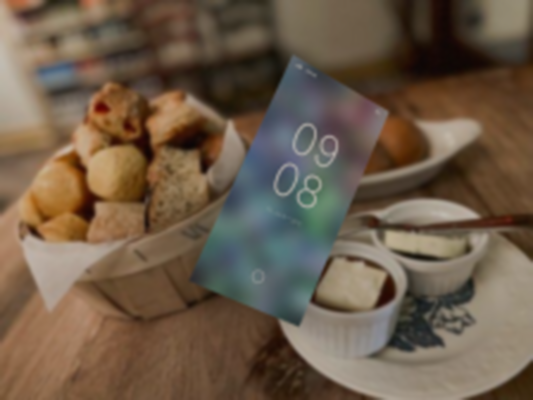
9 h 08 min
